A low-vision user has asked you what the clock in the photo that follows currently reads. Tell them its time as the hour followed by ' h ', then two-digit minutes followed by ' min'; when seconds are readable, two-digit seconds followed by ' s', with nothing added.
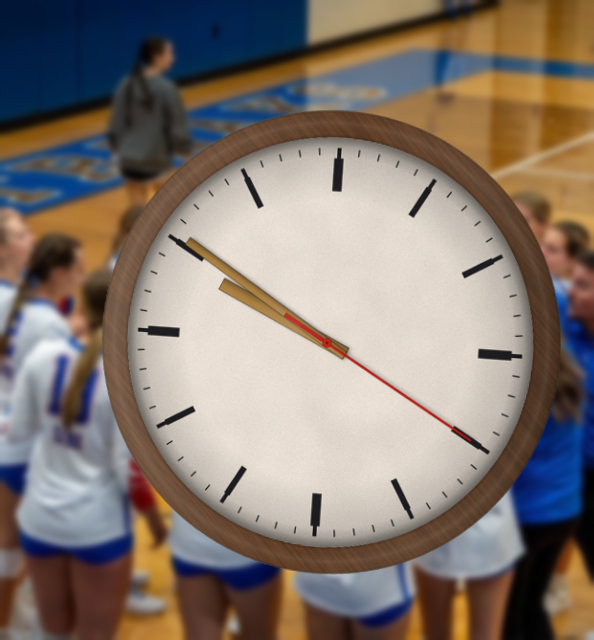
9 h 50 min 20 s
